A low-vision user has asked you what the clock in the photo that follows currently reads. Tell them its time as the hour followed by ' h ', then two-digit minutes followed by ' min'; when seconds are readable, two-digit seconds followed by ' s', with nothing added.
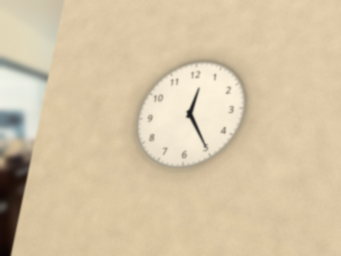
12 h 25 min
